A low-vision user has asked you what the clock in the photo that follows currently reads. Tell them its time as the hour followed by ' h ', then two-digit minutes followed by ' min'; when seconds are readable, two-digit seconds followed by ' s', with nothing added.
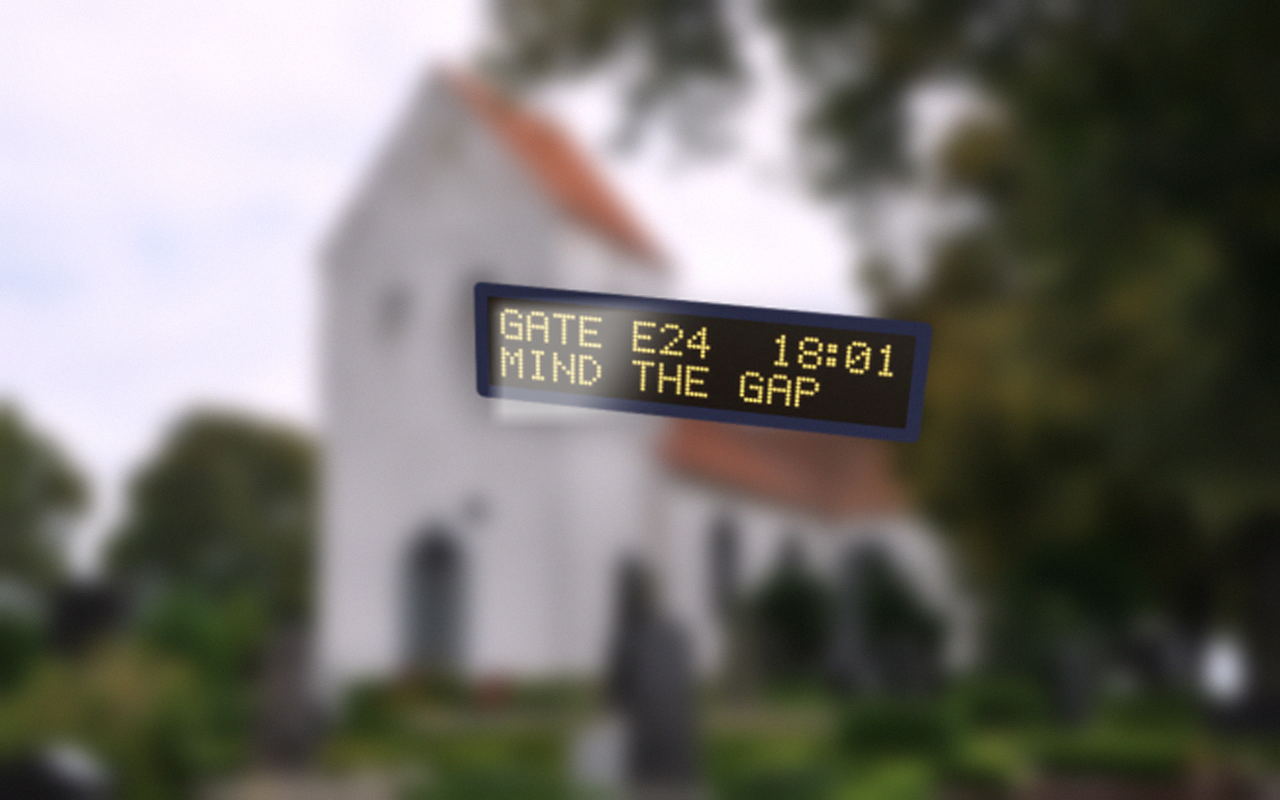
18 h 01 min
